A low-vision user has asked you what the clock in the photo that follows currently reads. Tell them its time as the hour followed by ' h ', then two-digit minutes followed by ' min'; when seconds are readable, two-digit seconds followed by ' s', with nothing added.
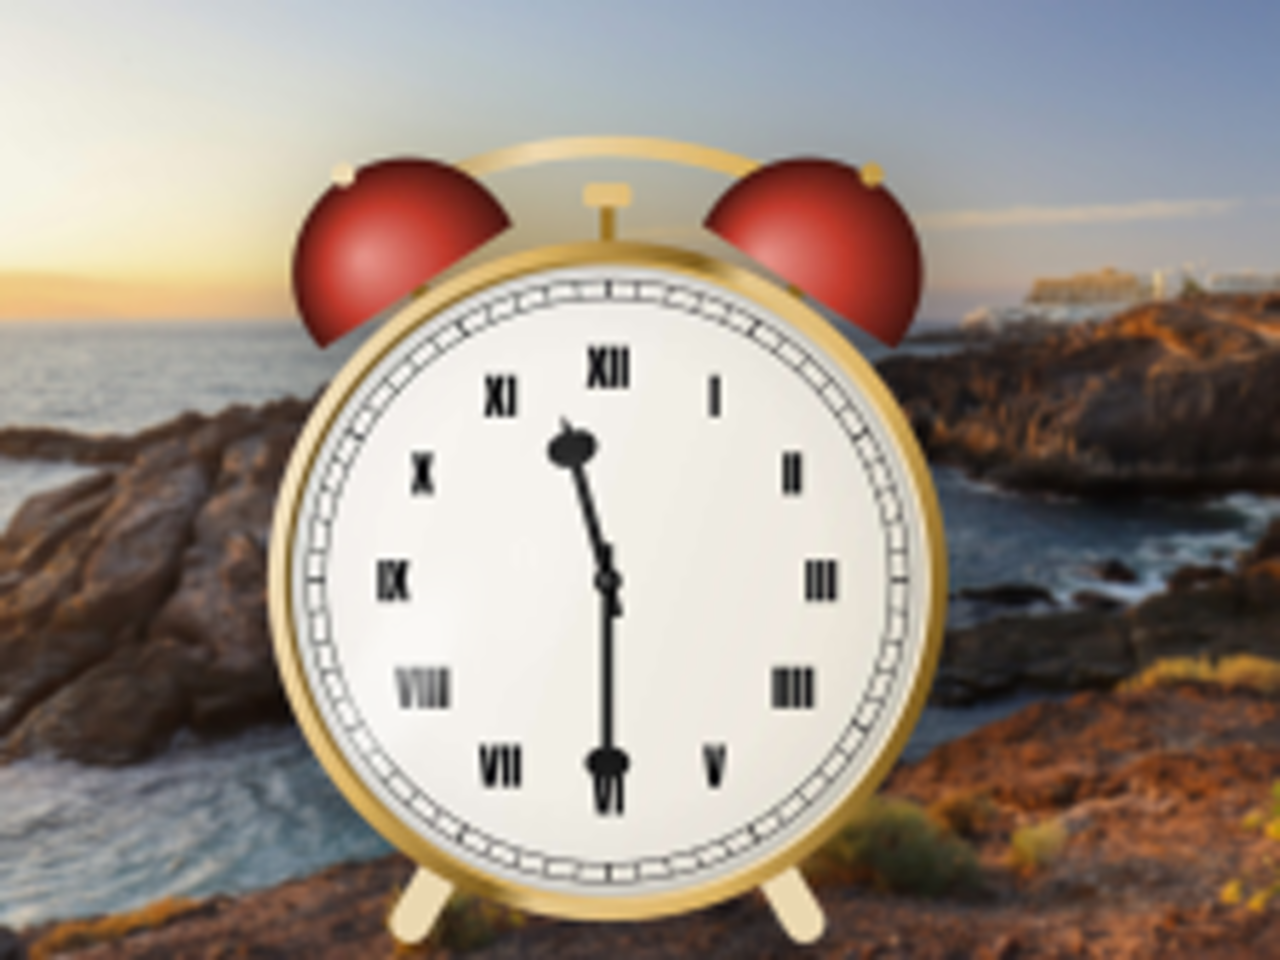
11 h 30 min
